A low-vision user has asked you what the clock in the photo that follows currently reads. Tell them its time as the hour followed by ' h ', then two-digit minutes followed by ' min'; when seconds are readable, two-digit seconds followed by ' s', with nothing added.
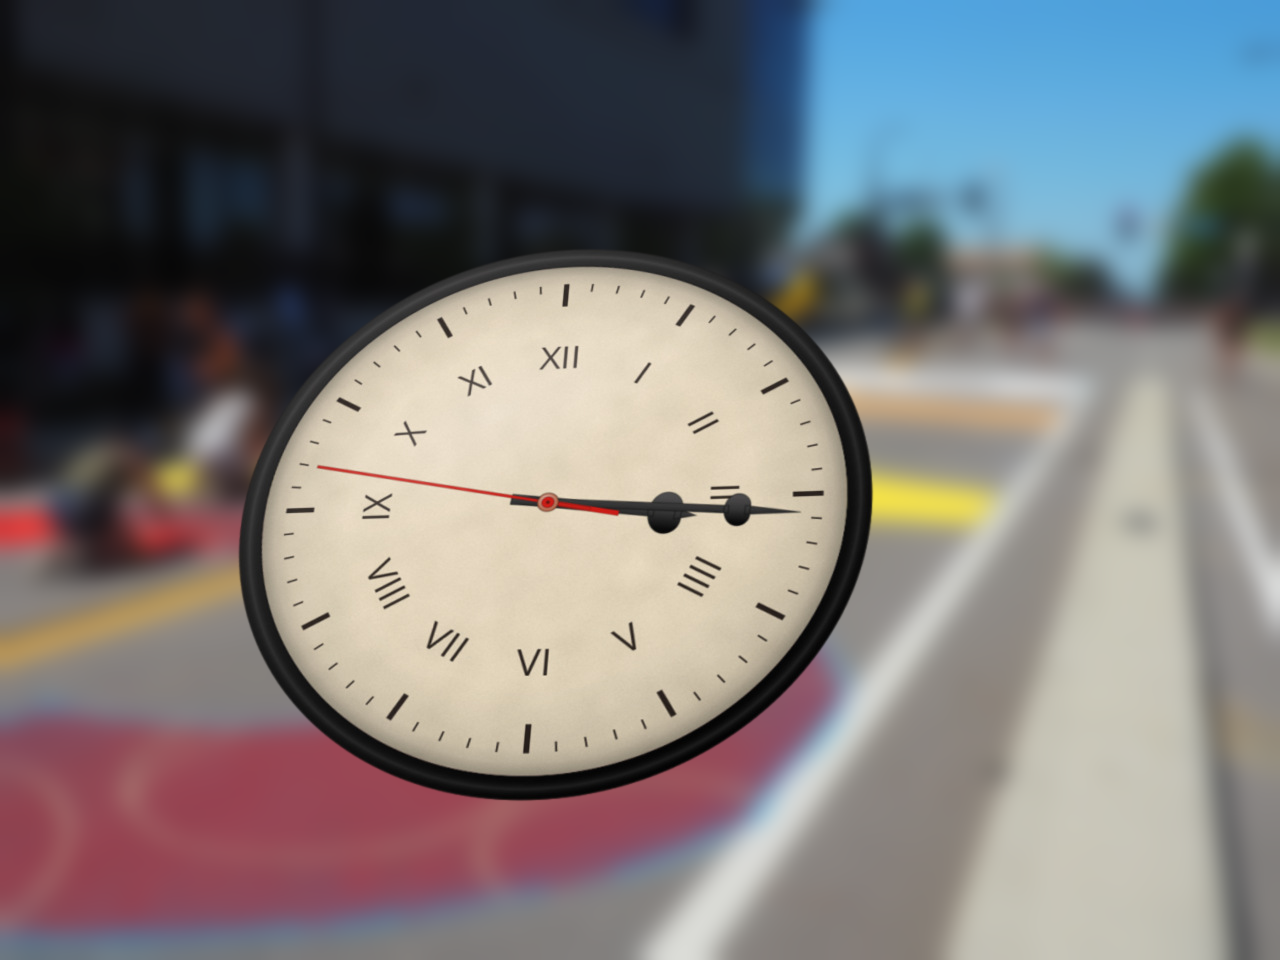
3 h 15 min 47 s
